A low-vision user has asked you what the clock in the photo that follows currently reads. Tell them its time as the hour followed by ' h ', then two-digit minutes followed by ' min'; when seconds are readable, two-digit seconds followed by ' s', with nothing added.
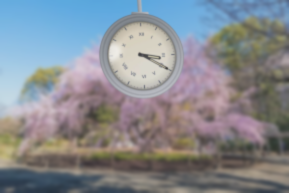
3 h 20 min
